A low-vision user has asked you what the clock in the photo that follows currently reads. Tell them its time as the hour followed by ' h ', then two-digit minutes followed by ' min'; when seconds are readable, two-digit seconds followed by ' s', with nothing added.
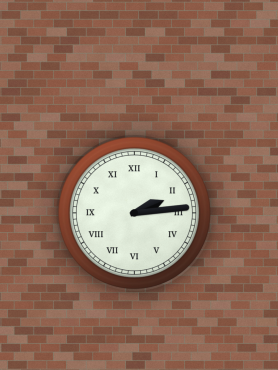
2 h 14 min
